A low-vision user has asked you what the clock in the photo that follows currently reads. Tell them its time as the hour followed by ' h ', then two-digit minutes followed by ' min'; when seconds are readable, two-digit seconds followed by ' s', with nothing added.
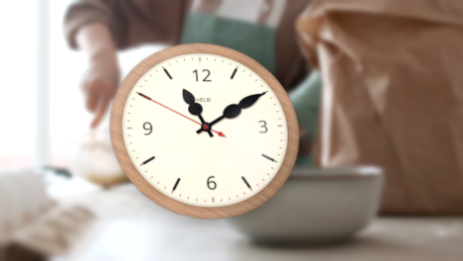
11 h 09 min 50 s
